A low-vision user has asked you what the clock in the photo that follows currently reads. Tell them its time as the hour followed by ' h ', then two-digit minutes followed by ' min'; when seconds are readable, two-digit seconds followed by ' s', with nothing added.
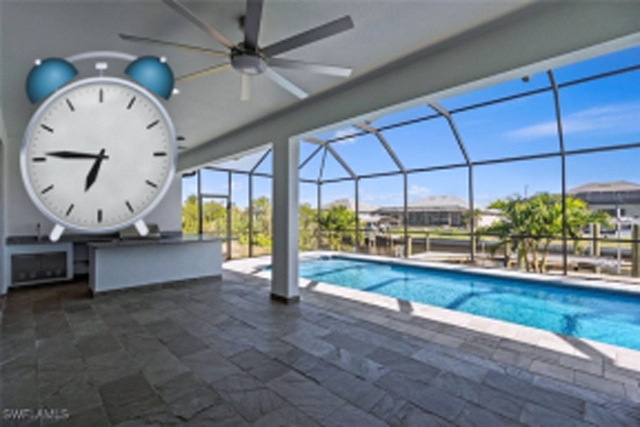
6 h 46 min
